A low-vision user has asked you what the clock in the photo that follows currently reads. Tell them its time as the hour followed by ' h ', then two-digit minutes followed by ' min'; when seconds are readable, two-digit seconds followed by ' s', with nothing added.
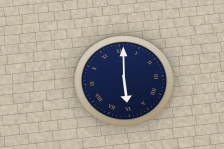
6 h 01 min
